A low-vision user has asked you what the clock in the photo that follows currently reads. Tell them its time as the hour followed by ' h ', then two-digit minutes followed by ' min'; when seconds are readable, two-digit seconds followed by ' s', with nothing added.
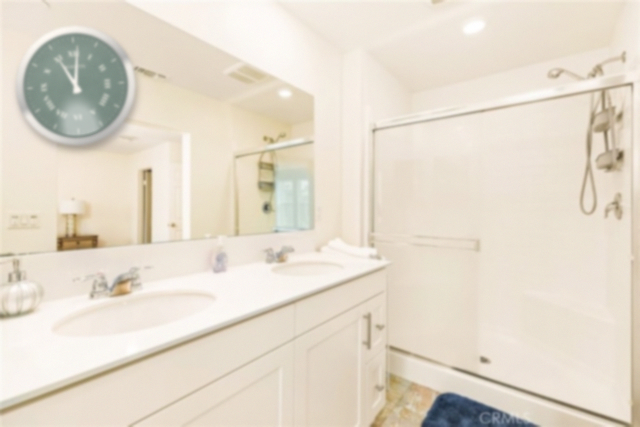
11 h 01 min
